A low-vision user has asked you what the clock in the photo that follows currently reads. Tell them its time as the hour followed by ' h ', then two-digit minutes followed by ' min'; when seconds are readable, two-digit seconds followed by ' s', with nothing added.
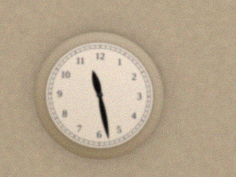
11 h 28 min
